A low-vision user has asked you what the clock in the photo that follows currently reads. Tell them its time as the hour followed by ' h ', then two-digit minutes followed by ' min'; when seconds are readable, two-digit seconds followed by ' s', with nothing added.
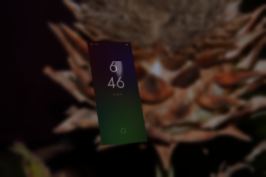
6 h 46 min
